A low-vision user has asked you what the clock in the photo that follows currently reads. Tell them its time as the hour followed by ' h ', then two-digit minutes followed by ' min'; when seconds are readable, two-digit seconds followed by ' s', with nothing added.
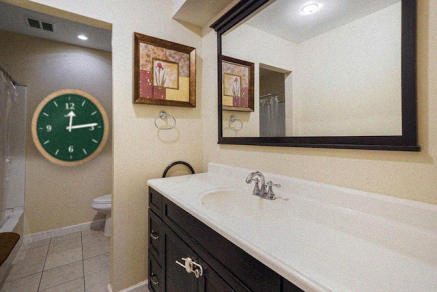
12 h 14 min
